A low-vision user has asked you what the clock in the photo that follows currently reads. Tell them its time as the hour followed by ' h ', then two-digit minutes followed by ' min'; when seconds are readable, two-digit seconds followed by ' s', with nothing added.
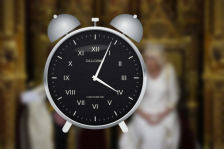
4 h 04 min
